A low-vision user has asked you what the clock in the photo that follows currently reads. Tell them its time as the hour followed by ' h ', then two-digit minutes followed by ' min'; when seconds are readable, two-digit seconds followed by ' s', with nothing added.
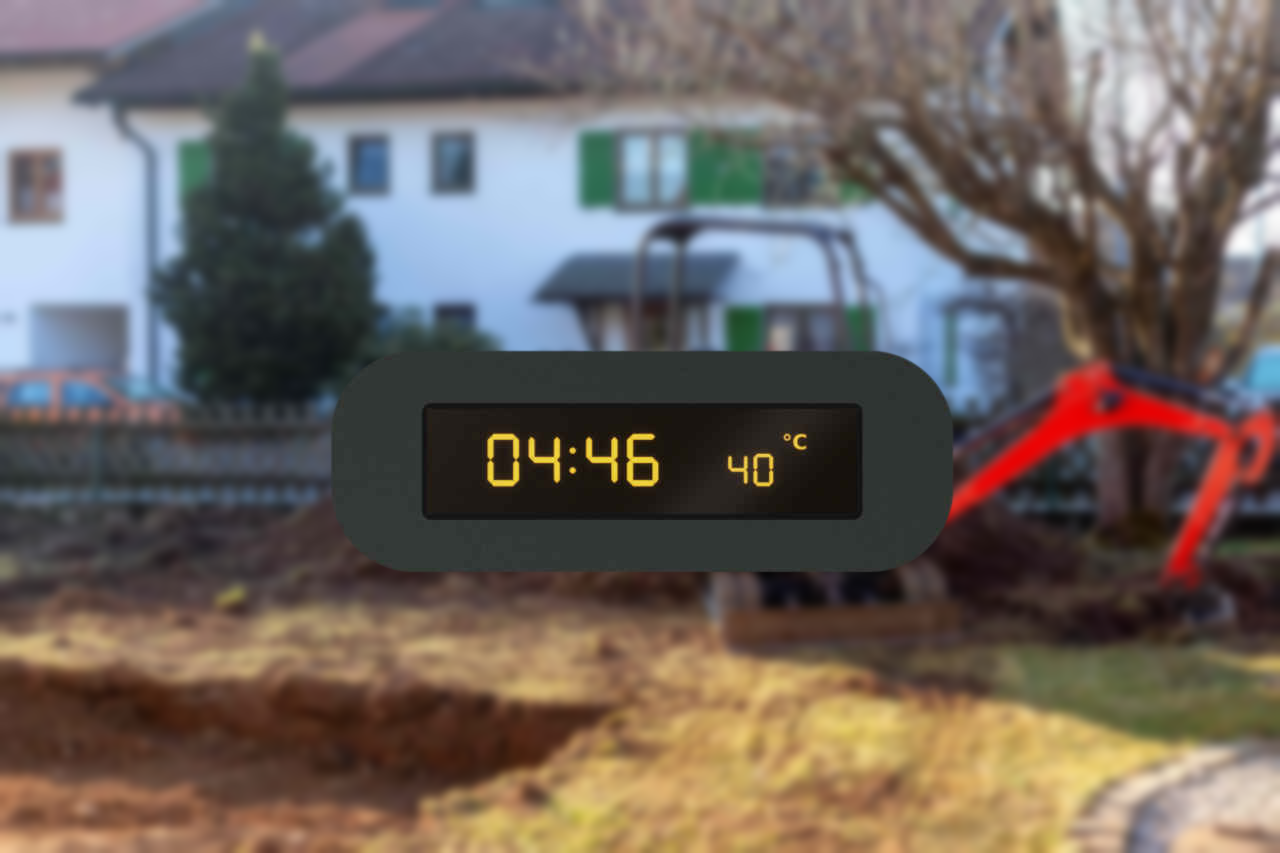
4 h 46 min
